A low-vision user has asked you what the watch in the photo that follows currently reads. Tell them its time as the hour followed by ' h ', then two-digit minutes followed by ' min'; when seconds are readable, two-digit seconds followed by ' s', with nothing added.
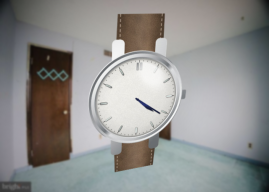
4 h 21 min
